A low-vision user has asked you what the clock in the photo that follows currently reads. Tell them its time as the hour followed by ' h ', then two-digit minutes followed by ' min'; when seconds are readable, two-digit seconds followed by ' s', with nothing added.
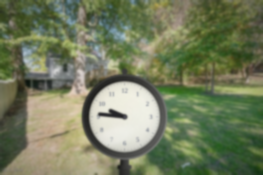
9 h 46 min
